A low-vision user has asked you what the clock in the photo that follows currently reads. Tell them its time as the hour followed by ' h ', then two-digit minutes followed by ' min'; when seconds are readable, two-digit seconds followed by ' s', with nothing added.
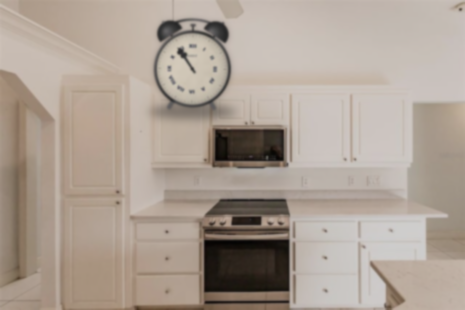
10 h 54 min
